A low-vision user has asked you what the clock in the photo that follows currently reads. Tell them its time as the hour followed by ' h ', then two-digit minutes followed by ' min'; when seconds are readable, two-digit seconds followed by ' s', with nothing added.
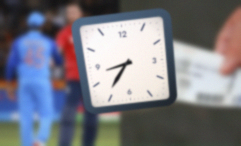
8 h 36 min
